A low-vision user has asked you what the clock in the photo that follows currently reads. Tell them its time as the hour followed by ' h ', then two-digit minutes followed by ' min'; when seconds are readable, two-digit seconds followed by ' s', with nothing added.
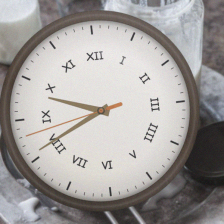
9 h 40 min 43 s
